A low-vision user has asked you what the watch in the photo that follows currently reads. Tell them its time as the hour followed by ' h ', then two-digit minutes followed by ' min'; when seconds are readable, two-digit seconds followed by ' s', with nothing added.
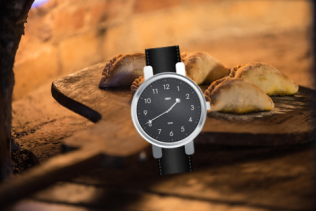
1 h 41 min
